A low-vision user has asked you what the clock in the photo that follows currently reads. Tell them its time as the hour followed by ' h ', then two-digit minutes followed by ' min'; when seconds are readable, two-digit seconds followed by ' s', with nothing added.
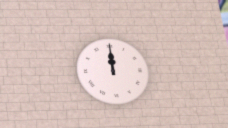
12 h 00 min
